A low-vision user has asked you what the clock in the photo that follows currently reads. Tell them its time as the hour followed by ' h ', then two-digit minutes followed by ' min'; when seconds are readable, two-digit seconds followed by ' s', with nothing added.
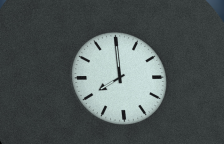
8 h 00 min
